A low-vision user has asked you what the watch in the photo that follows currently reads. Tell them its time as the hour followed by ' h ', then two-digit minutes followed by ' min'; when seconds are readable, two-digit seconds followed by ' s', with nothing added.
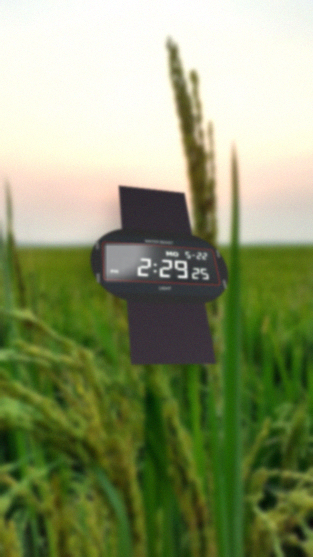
2 h 29 min 25 s
